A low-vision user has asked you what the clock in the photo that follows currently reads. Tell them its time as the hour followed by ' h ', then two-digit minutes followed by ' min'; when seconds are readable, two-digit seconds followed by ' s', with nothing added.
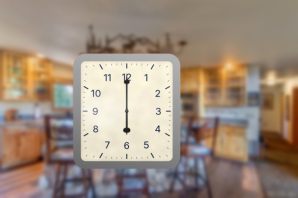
6 h 00 min
